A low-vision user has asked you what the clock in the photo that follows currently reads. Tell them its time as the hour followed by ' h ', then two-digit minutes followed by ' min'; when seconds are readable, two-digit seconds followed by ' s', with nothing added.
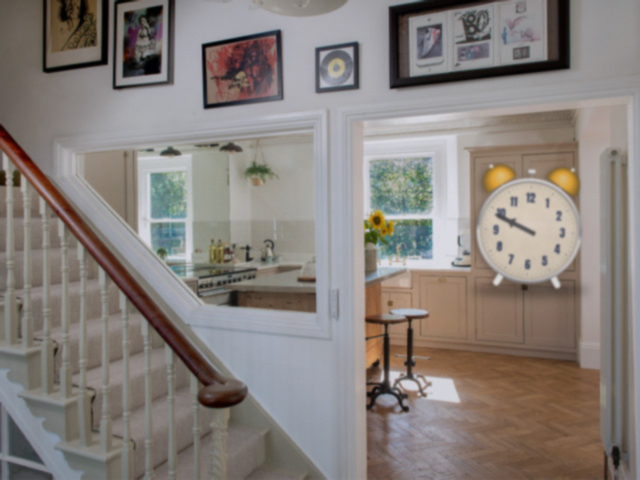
9 h 49 min
